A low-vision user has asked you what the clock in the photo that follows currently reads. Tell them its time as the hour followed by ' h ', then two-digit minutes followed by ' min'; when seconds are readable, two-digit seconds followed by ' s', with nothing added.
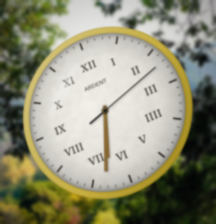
6 h 33 min 12 s
